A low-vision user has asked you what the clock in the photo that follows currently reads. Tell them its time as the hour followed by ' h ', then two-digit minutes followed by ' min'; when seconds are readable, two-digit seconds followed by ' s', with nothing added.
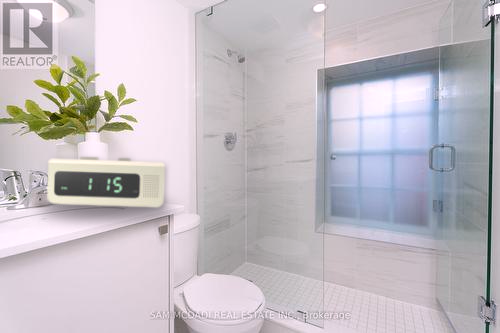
1 h 15 min
